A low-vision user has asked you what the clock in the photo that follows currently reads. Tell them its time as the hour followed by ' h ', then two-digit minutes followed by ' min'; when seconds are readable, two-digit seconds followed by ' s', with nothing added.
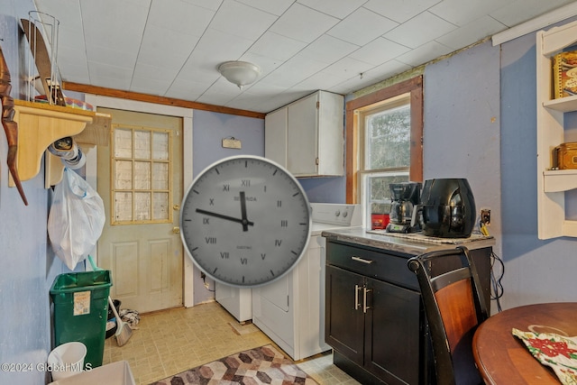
11 h 47 min
